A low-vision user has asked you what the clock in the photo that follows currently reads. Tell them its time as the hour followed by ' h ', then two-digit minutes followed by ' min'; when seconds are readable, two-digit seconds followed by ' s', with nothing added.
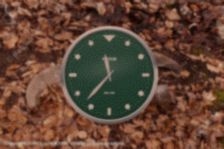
11 h 37 min
